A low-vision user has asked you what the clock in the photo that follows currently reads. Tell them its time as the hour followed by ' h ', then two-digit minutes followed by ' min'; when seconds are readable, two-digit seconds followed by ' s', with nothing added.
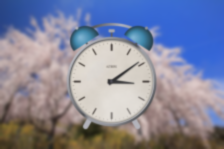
3 h 09 min
